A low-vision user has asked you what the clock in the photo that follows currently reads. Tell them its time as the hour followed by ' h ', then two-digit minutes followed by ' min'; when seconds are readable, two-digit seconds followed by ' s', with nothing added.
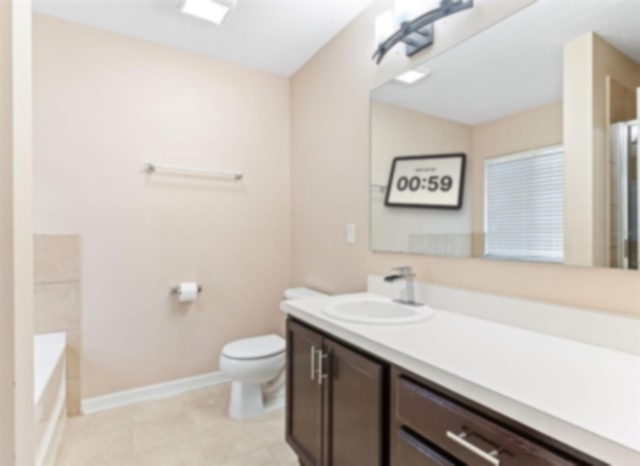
0 h 59 min
